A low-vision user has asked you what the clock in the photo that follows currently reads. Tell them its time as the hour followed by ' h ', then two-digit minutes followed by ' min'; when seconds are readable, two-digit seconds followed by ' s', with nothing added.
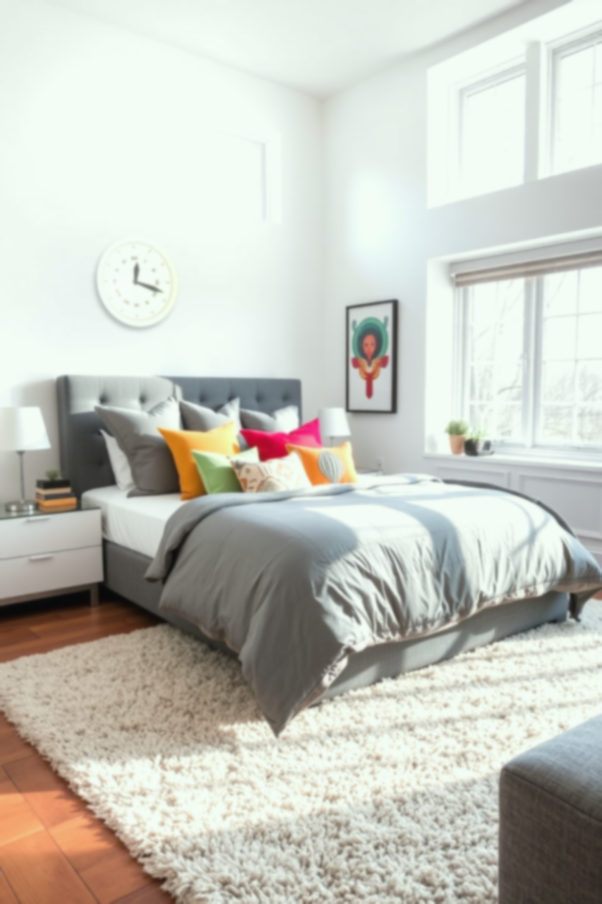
12 h 18 min
